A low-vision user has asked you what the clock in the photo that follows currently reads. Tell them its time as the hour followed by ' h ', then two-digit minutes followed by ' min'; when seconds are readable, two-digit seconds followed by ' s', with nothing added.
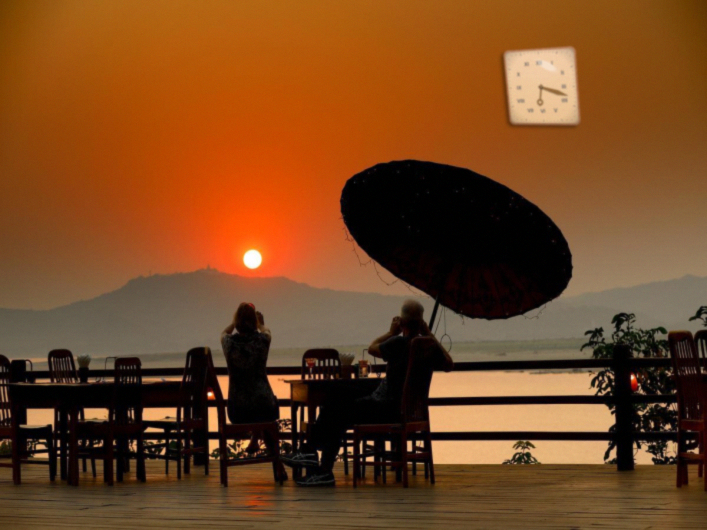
6 h 18 min
